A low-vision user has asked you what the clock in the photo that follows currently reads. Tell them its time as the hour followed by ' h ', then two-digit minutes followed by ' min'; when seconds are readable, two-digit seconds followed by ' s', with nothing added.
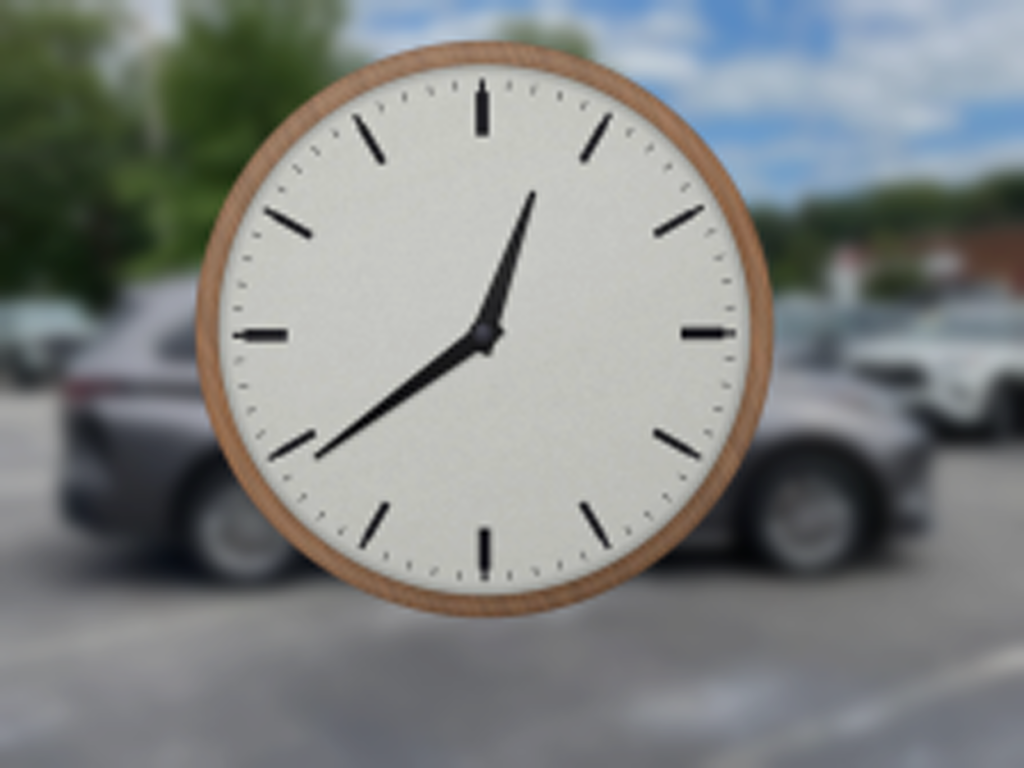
12 h 39 min
